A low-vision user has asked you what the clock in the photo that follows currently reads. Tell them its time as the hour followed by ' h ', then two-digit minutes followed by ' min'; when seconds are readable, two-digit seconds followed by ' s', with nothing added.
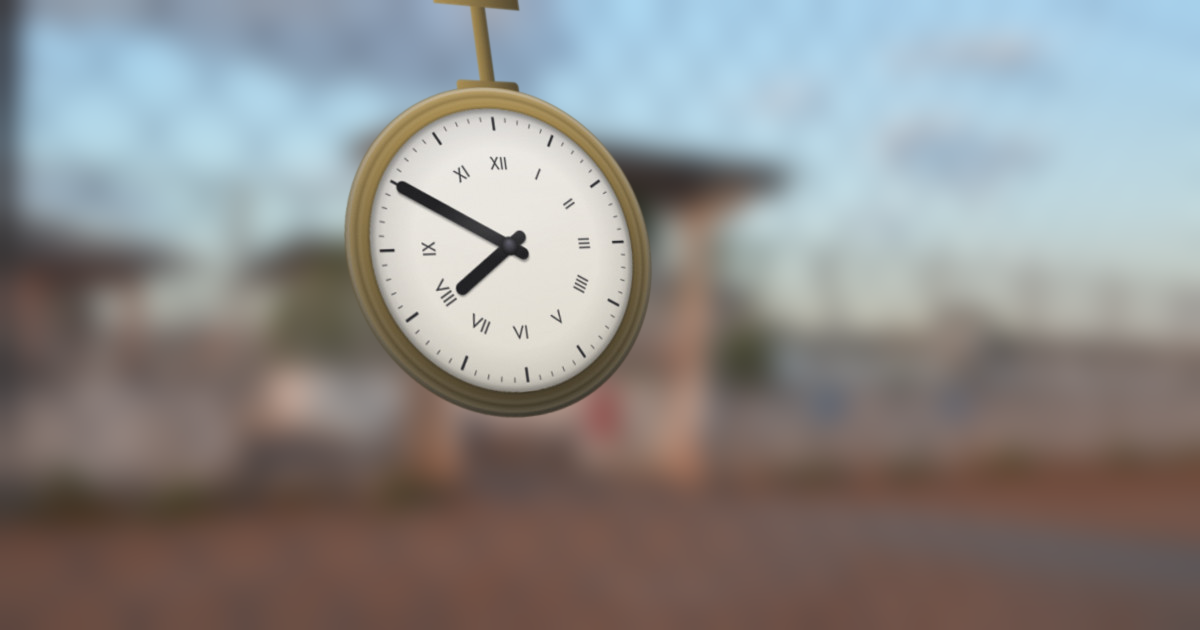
7 h 50 min
